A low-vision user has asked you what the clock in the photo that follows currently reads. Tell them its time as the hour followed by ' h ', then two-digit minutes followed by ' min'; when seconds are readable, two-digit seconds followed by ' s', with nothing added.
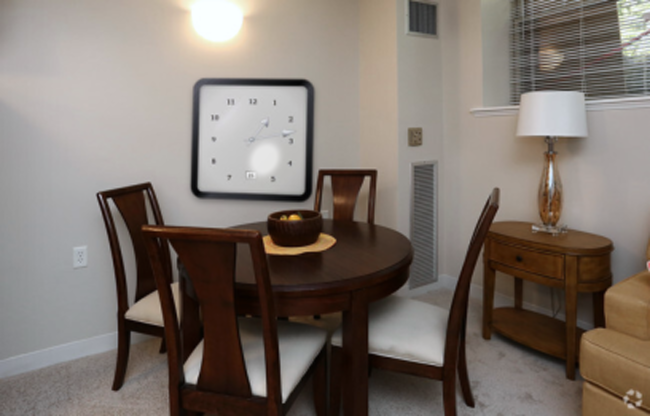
1 h 13 min
